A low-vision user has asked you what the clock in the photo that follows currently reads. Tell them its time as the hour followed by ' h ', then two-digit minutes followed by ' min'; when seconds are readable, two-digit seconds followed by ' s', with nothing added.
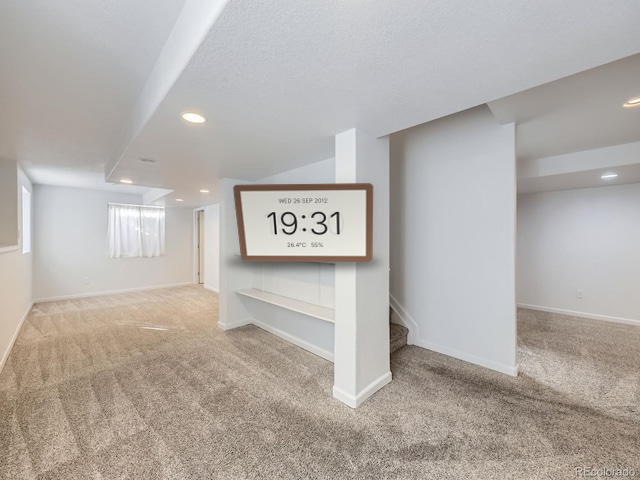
19 h 31 min
